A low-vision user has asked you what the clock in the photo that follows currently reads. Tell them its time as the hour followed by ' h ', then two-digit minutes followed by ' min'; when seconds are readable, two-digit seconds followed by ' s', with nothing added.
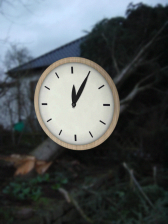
12 h 05 min
